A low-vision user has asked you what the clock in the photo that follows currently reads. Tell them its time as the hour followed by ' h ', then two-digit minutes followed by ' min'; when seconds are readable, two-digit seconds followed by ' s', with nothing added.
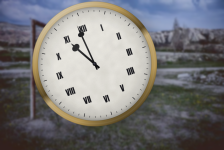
10 h 59 min
